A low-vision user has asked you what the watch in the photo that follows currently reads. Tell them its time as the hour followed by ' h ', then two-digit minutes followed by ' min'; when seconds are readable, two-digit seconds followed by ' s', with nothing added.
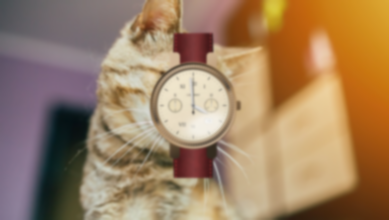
3 h 59 min
